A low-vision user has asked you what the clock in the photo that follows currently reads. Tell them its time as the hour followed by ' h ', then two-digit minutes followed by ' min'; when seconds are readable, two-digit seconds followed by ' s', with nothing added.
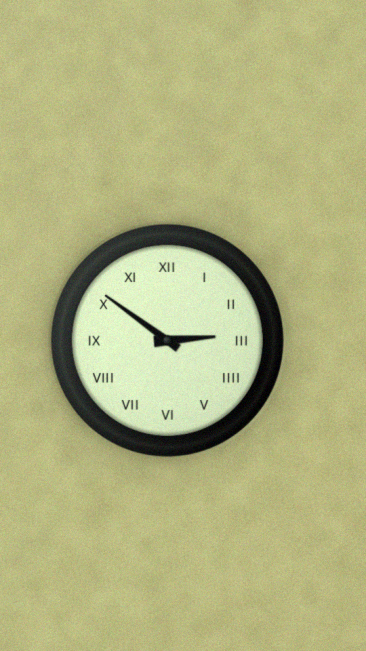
2 h 51 min
